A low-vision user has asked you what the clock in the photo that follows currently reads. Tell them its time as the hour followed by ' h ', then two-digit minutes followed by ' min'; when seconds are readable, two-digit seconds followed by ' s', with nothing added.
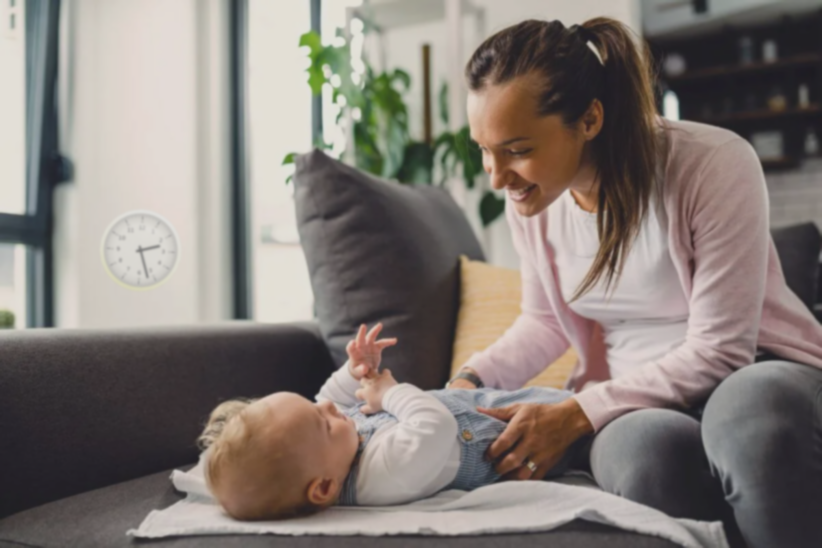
2 h 27 min
